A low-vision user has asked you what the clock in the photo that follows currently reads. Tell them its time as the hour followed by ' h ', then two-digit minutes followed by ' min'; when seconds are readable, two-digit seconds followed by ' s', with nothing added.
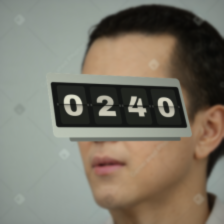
2 h 40 min
